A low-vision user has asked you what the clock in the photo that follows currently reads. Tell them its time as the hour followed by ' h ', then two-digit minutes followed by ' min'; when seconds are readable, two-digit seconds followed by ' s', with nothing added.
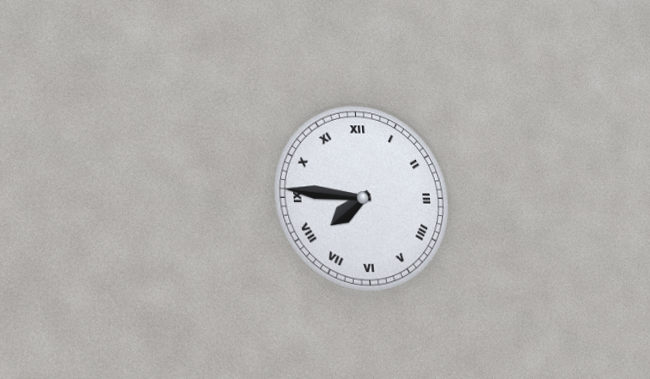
7 h 46 min
